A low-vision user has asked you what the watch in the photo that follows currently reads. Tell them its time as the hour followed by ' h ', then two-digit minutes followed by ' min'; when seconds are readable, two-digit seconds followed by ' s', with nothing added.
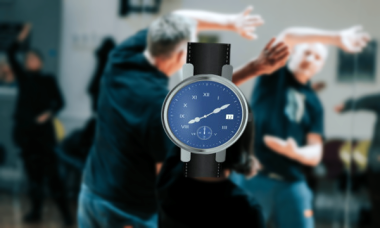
8 h 10 min
